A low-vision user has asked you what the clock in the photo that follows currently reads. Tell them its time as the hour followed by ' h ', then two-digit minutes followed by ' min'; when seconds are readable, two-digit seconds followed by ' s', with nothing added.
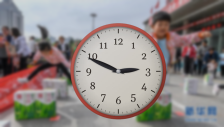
2 h 49 min
